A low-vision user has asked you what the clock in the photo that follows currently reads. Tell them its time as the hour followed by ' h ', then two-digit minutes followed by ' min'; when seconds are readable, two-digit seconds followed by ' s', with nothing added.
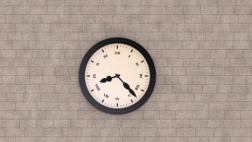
8 h 23 min
